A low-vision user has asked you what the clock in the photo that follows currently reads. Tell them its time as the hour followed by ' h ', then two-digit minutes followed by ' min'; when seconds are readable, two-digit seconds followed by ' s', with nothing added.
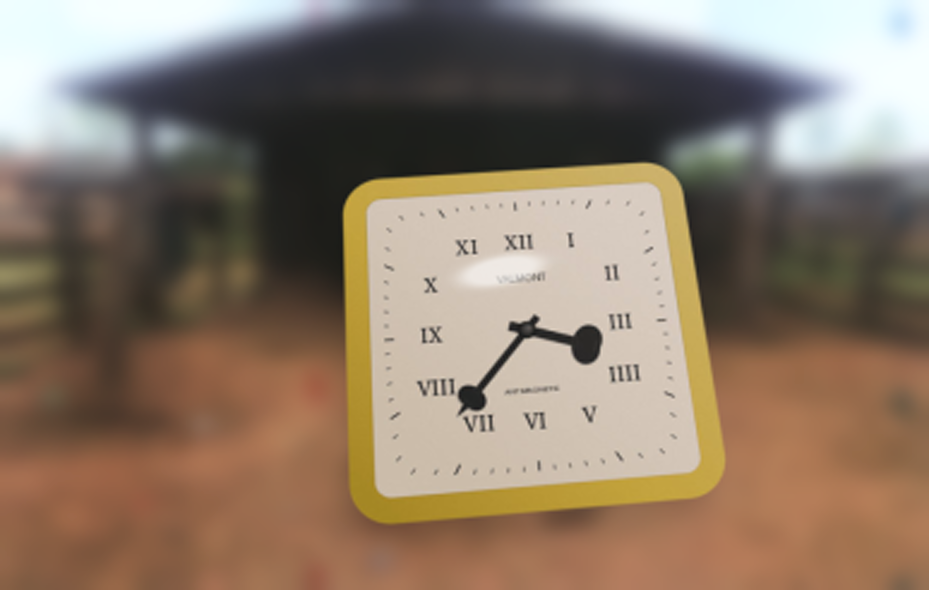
3 h 37 min
